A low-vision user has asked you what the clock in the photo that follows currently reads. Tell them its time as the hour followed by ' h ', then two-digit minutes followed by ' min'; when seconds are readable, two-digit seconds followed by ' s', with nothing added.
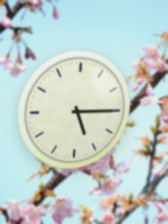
5 h 15 min
